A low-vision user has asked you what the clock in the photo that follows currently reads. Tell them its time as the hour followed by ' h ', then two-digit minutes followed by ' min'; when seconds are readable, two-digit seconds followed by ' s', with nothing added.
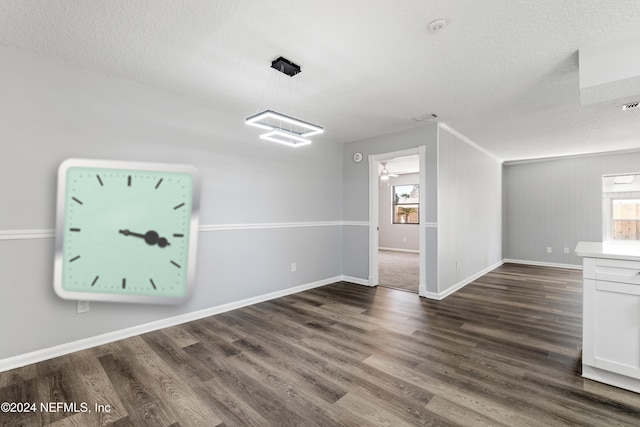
3 h 17 min
